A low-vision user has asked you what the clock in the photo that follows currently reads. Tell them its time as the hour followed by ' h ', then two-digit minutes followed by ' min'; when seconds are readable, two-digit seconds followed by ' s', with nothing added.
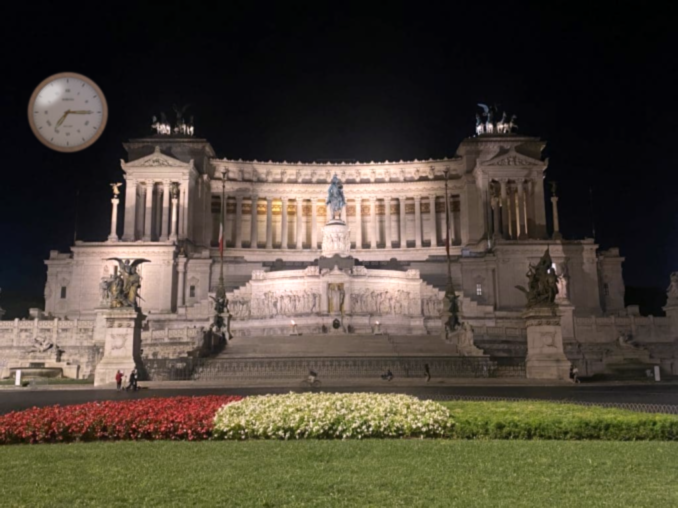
7 h 15 min
